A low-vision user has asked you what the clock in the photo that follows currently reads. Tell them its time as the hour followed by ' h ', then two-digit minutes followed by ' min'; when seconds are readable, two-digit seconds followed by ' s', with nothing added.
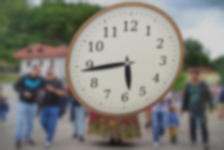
5 h 44 min
